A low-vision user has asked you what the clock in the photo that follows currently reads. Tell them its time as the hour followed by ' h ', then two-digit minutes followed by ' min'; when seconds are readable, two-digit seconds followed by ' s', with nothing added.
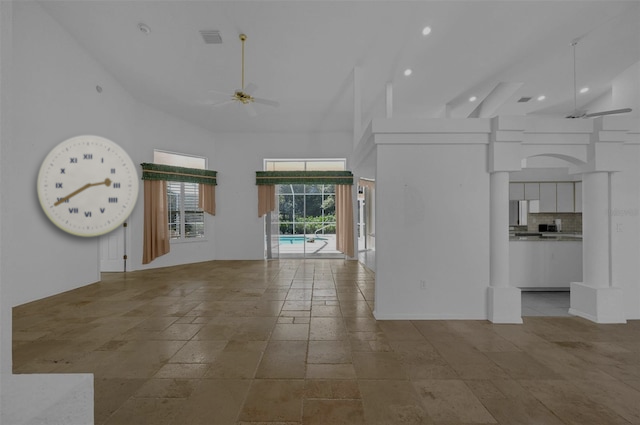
2 h 40 min
